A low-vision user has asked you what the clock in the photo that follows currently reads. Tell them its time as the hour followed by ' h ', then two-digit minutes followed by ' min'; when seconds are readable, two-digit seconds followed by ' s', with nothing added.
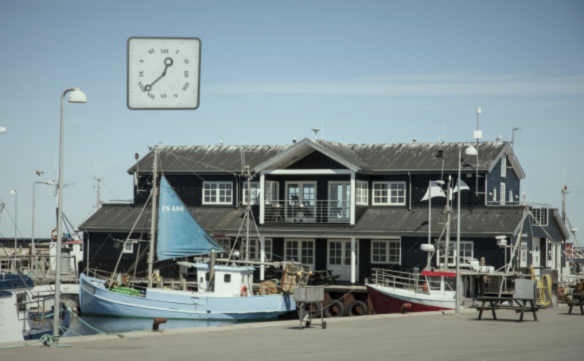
12 h 38 min
